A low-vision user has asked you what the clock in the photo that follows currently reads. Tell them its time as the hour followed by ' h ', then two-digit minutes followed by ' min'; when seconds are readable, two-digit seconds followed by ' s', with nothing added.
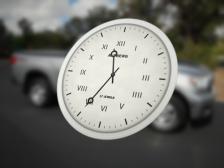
11 h 35 min
